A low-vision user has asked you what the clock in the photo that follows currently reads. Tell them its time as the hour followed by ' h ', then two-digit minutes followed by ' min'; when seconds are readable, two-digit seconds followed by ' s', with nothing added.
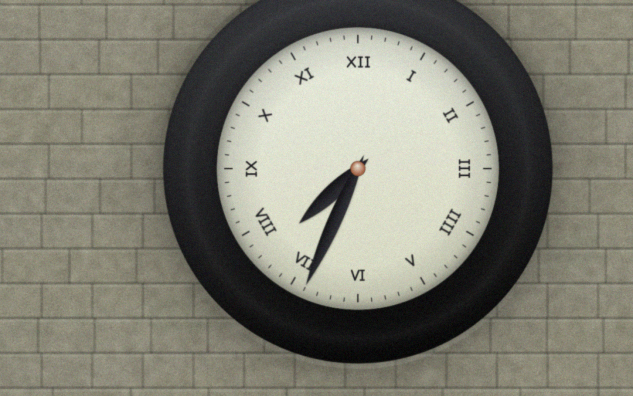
7 h 34 min
